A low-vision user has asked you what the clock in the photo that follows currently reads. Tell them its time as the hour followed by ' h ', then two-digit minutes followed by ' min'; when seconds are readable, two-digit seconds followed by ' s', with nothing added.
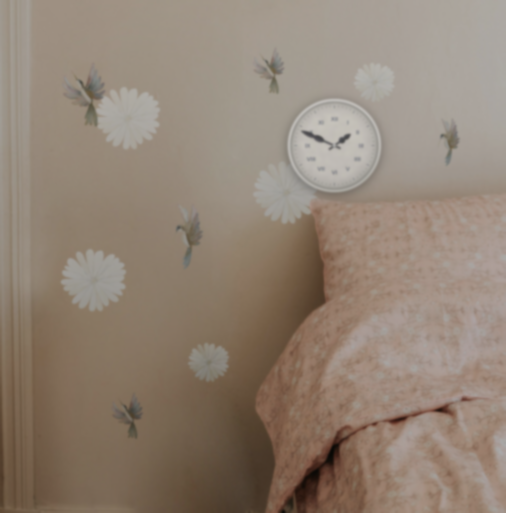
1 h 49 min
